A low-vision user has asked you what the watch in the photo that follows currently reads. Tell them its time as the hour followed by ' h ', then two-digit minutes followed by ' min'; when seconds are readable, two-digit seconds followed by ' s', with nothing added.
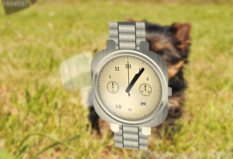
1 h 06 min
